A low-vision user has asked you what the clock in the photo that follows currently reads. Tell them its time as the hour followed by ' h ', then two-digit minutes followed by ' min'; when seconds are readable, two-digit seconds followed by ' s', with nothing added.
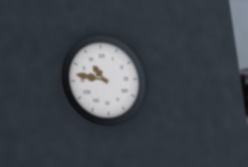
10 h 47 min
